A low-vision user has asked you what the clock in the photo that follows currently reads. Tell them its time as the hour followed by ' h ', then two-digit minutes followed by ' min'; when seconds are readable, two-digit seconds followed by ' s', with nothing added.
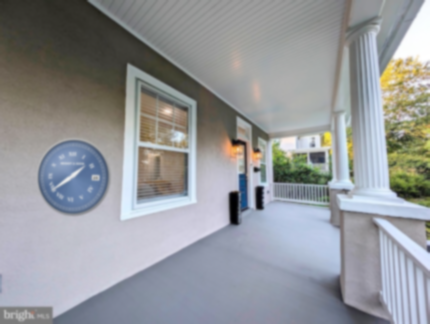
1 h 39 min
